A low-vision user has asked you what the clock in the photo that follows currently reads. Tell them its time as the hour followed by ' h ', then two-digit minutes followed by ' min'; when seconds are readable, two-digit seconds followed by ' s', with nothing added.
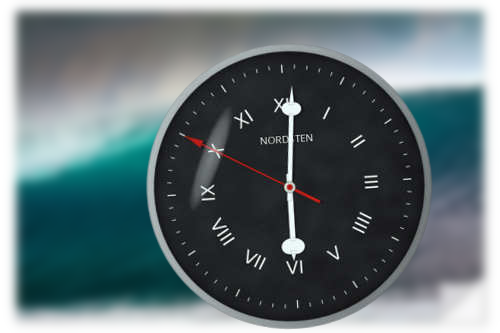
6 h 00 min 50 s
